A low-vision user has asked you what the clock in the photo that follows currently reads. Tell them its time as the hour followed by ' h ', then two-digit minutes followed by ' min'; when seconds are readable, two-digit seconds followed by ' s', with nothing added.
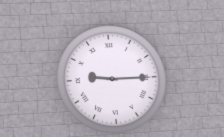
9 h 15 min
